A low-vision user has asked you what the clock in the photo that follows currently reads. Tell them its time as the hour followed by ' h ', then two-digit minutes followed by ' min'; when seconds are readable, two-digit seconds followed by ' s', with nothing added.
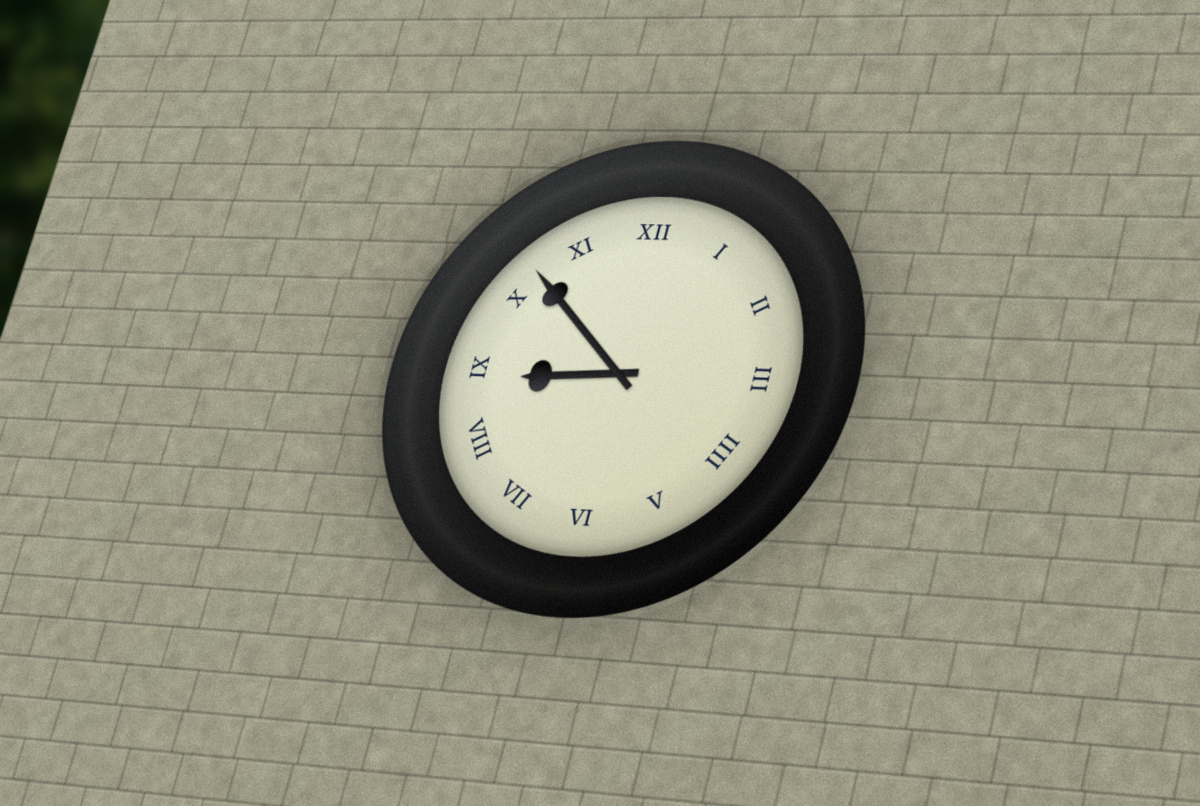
8 h 52 min
